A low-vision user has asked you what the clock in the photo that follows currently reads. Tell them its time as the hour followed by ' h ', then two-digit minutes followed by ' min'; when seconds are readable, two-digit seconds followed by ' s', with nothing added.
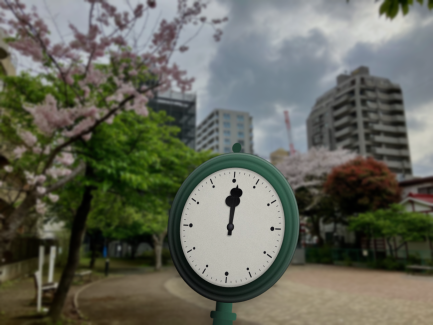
12 h 01 min
